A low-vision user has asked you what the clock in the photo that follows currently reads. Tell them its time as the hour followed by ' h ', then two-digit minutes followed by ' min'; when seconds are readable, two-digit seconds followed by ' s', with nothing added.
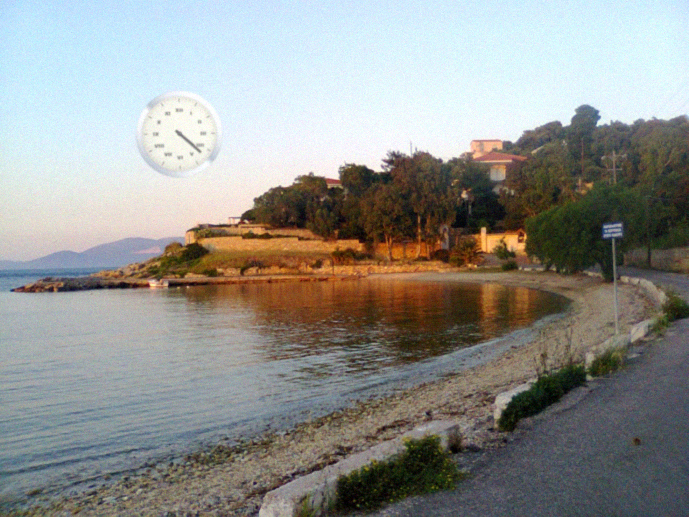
4 h 22 min
